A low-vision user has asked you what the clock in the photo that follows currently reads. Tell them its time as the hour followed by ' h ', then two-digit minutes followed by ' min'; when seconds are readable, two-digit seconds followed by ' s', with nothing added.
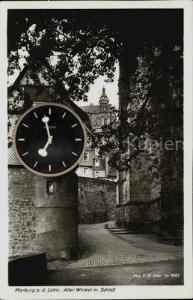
6 h 58 min
